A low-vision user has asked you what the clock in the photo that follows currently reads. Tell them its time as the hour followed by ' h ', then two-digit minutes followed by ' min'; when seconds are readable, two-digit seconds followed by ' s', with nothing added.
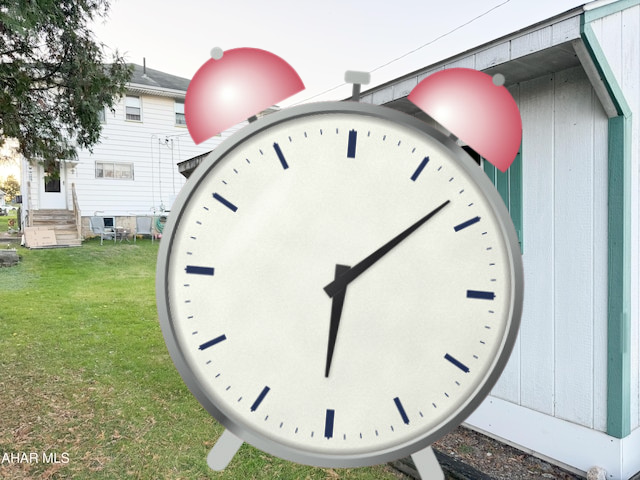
6 h 08 min
